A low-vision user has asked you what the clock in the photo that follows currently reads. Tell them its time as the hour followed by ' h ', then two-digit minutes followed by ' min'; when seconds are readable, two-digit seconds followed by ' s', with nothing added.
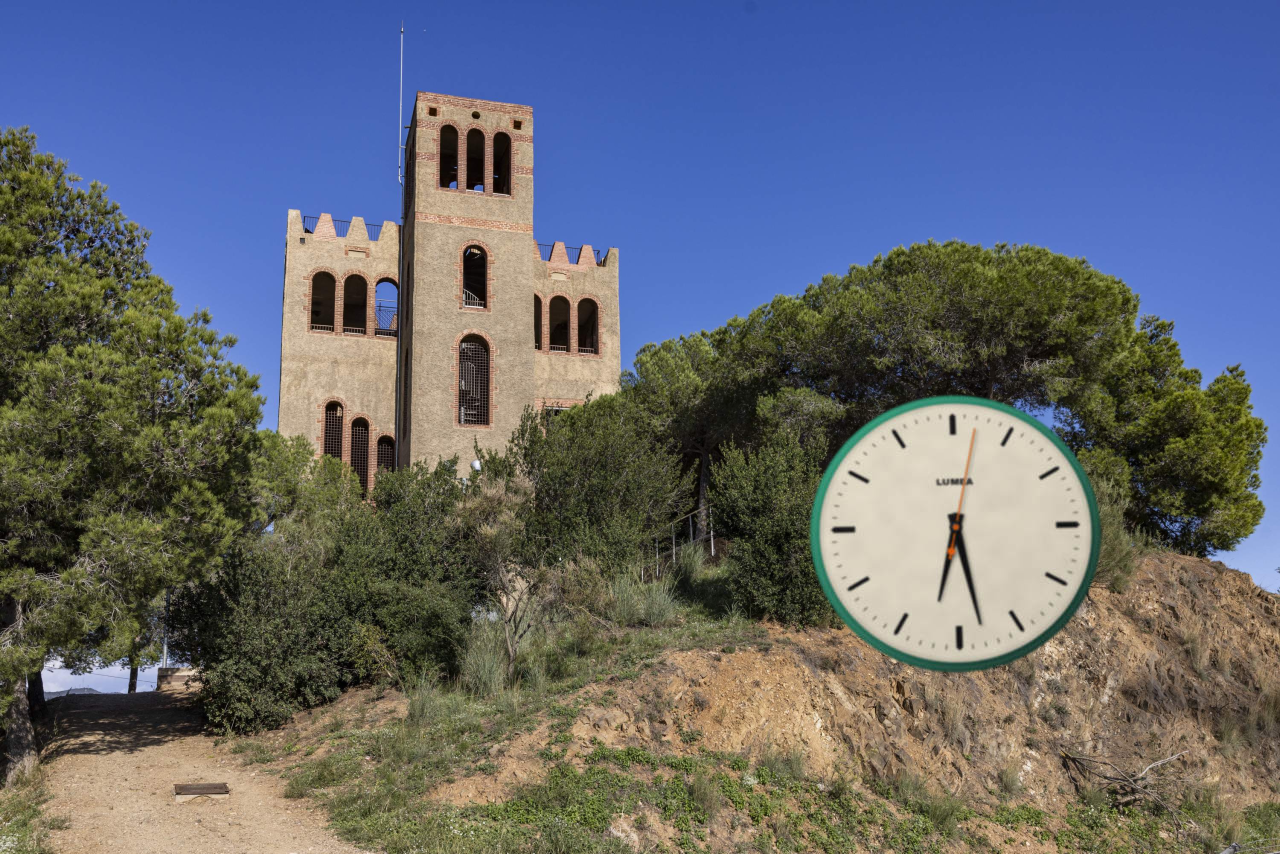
6 h 28 min 02 s
